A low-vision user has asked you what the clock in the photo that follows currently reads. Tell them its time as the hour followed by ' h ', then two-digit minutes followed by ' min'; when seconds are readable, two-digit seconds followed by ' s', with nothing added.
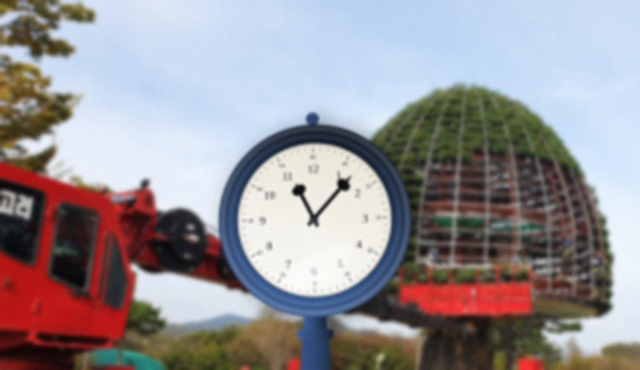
11 h 07 min
